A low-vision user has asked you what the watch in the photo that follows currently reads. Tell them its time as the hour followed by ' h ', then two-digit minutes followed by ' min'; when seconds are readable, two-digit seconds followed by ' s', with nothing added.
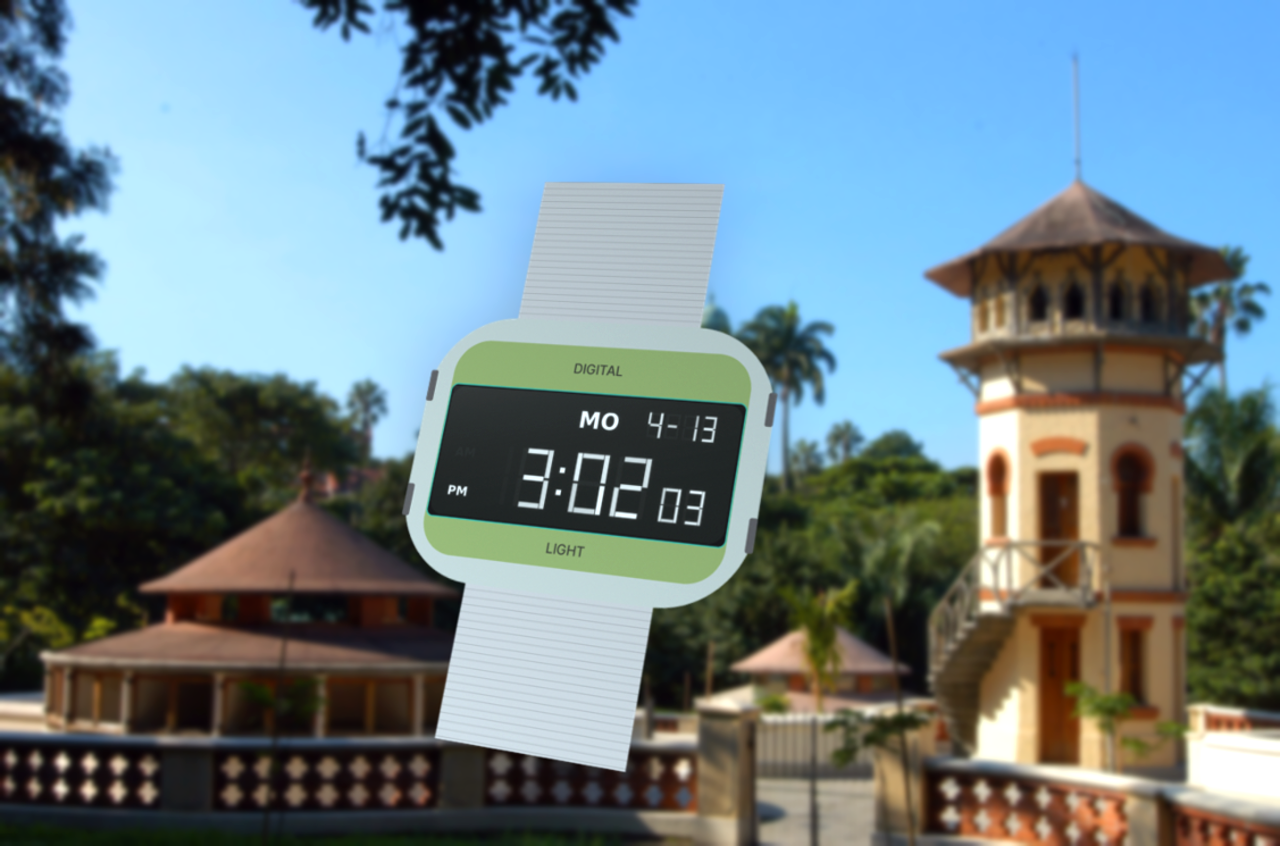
3 h 02 min 03 s
